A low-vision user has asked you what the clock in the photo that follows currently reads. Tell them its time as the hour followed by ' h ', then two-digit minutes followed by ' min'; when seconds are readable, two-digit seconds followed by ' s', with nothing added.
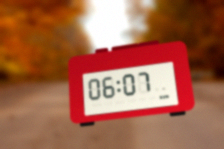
6 h 07 min
